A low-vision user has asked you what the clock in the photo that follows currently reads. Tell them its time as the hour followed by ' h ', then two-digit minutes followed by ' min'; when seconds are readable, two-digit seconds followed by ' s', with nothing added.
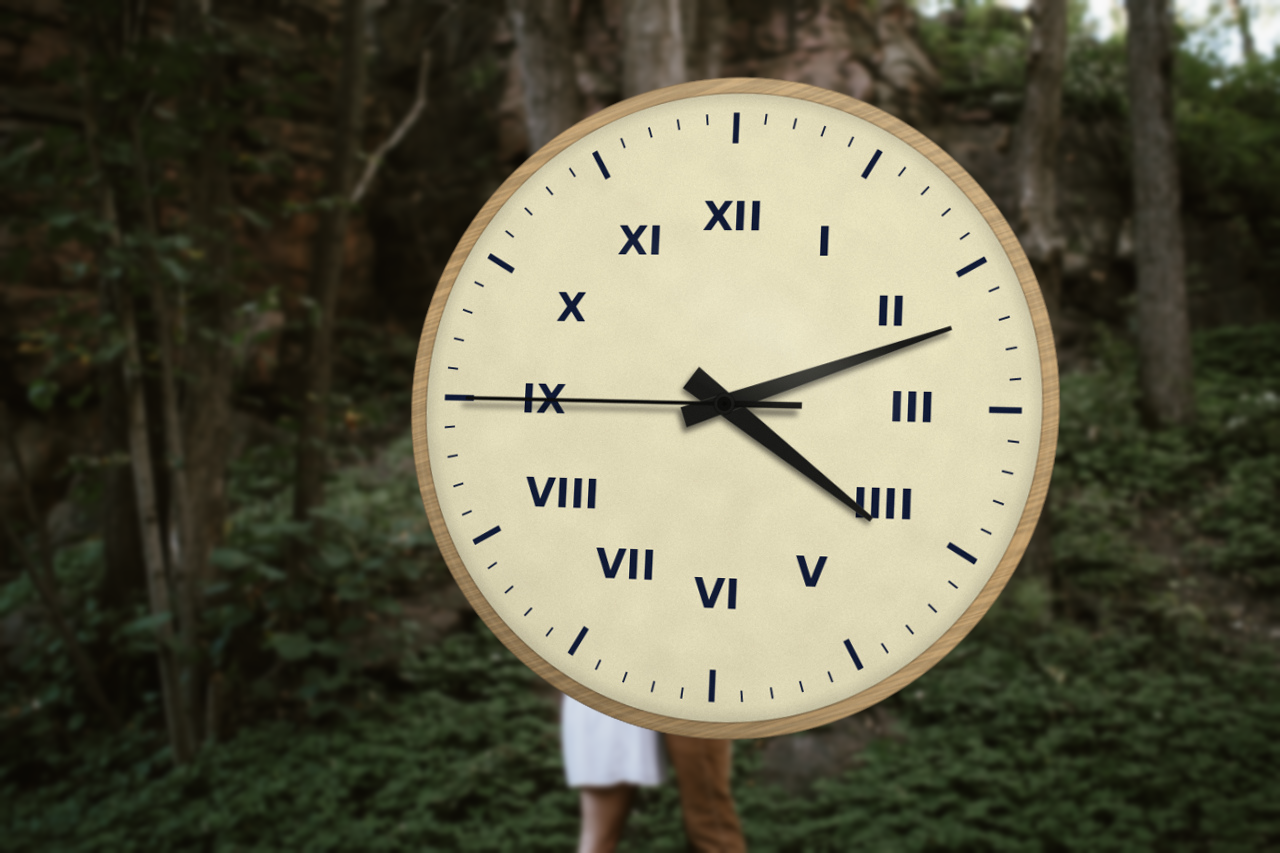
4 h 11 min 45 s
